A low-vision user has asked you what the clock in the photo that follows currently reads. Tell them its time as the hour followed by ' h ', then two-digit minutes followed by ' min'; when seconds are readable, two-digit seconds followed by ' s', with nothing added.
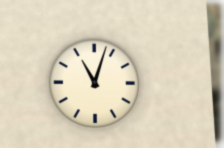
11 h 03 min
